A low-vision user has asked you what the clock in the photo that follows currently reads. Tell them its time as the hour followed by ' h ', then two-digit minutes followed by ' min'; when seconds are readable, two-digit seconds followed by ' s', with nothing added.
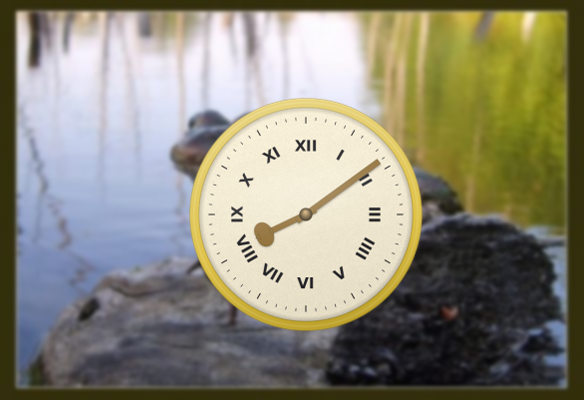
8 h 09 min
